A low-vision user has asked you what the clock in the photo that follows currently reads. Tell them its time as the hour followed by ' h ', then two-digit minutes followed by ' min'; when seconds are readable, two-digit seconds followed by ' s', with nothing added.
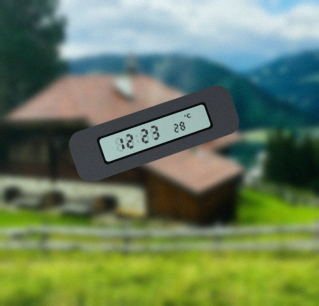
12 h 23 min
